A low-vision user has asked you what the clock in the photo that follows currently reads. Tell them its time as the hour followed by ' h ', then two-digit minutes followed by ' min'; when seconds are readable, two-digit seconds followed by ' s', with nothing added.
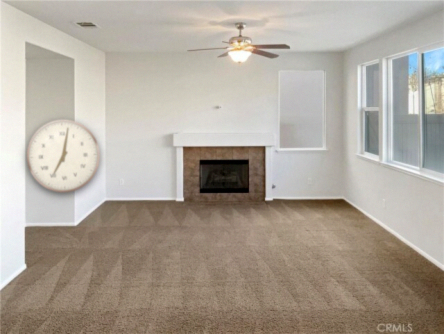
7 h 02 min
